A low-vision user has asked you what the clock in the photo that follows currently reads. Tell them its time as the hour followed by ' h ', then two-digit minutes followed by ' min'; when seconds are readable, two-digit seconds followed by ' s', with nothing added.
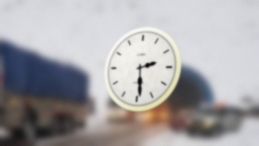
2 h 29 min
